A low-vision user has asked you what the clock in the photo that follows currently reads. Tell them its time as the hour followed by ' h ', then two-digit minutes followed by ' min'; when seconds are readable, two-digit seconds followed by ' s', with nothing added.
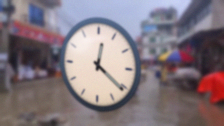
12 h 21 min
